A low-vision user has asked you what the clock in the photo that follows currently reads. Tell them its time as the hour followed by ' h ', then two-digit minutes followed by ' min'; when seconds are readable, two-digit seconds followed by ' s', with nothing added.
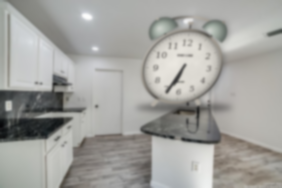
6 h 34 min
